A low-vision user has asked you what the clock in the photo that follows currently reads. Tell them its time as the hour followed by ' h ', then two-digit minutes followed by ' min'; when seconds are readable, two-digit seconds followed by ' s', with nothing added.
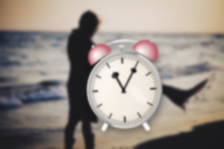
11 h 05 min
